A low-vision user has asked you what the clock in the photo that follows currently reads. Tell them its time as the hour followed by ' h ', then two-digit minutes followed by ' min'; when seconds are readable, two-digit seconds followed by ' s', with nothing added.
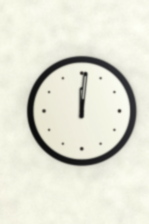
12 h 01 min
